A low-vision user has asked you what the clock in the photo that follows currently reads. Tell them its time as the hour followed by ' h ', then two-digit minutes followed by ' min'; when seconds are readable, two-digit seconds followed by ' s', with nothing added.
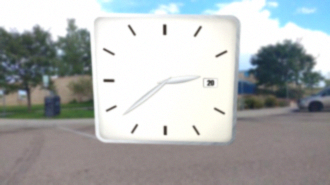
2 h 38 min
